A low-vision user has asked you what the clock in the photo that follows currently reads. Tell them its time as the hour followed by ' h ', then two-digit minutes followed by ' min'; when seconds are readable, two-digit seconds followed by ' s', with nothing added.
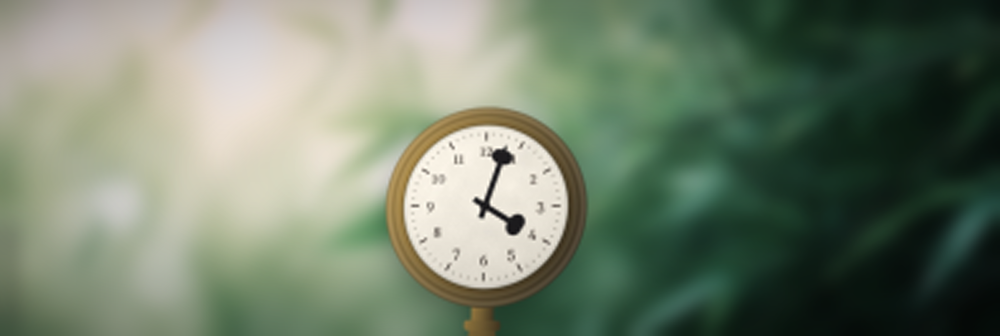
4 h 03 min
